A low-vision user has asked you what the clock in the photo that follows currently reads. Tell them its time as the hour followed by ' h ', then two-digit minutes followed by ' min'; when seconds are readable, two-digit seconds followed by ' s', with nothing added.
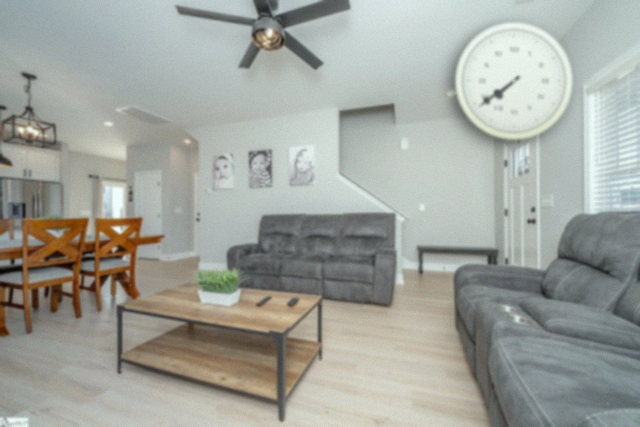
7 h 39 min
